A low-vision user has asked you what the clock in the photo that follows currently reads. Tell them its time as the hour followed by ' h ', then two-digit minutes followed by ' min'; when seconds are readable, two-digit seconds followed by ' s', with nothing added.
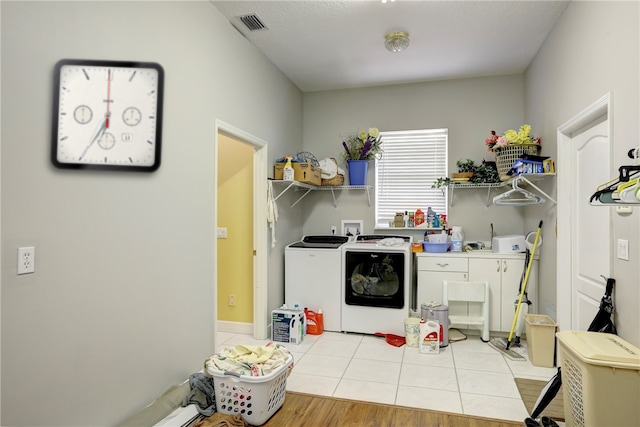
6 h 35 min
